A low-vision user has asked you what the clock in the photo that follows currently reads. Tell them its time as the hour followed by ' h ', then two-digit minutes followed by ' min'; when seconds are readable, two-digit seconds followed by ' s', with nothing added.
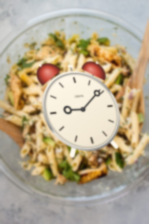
9 h 09 min
